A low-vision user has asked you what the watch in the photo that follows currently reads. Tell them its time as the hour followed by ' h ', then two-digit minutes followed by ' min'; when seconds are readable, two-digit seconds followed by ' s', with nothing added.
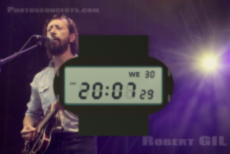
20 h 07 min 29 s
